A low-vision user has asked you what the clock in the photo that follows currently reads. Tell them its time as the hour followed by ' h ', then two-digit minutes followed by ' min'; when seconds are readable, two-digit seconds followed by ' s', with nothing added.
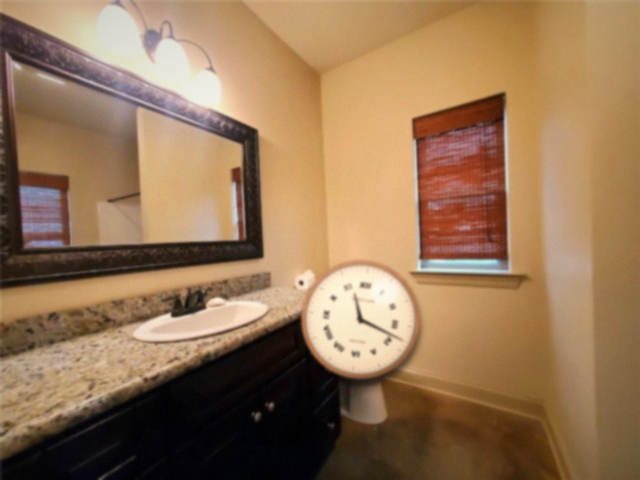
11 h 18 min
